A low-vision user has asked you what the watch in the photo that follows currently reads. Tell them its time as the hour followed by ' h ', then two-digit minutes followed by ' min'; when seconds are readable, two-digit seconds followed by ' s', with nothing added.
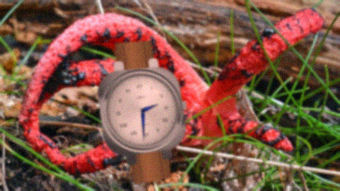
2 h 31 min
